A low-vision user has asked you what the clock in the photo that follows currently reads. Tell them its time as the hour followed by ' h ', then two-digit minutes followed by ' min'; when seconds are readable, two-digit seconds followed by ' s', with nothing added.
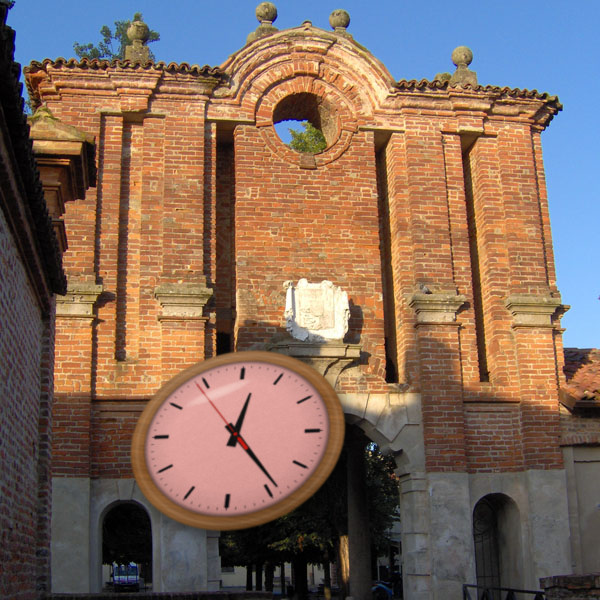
12 h 23 min 54 s
